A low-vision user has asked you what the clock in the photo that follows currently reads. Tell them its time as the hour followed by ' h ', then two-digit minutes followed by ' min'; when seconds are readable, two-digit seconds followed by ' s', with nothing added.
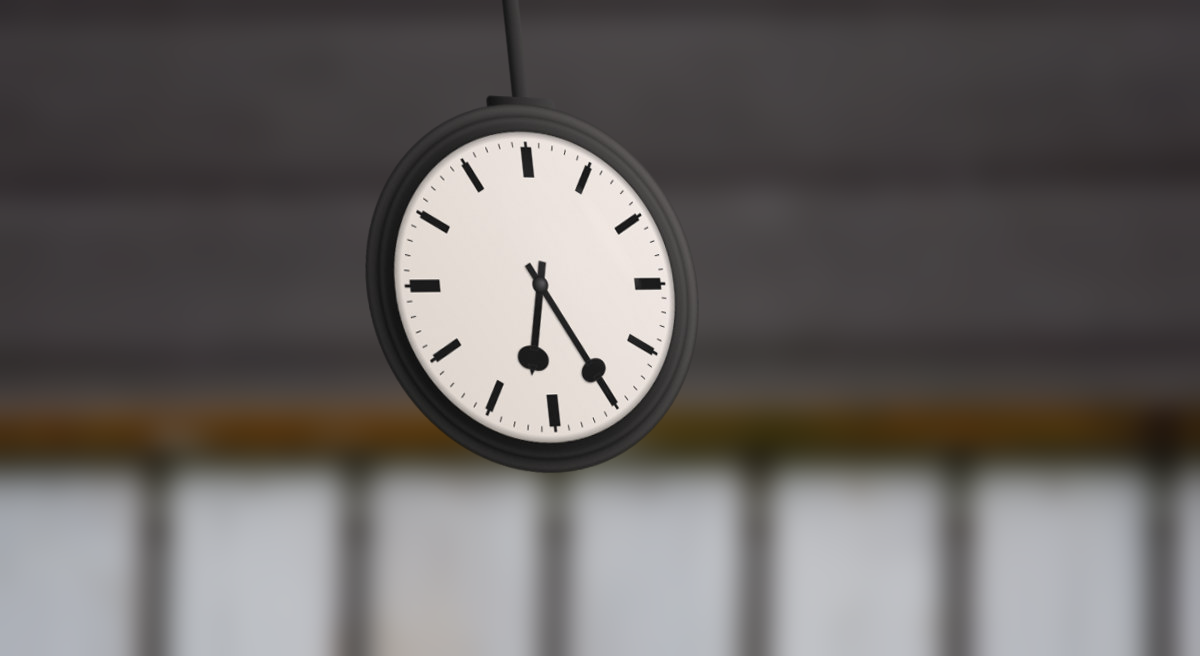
6 h 25 min
